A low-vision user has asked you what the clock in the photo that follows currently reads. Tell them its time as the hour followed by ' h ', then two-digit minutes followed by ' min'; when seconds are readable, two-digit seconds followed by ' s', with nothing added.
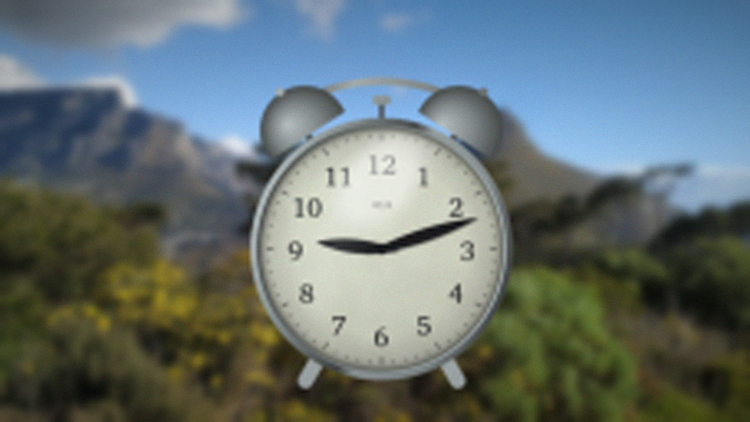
9 h 12 min
